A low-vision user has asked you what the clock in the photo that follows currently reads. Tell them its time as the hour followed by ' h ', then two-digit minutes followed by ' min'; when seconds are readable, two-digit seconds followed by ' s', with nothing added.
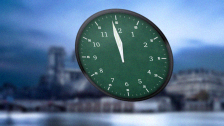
11 h 59 min
